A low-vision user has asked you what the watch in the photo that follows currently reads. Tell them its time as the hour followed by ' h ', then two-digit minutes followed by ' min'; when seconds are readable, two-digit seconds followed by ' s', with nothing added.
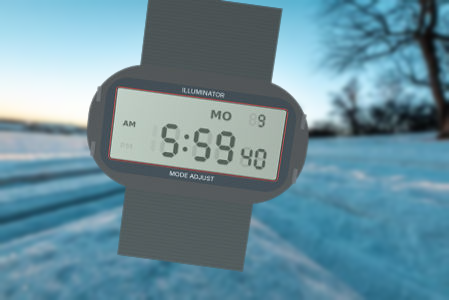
5 h 59 min 40 s
